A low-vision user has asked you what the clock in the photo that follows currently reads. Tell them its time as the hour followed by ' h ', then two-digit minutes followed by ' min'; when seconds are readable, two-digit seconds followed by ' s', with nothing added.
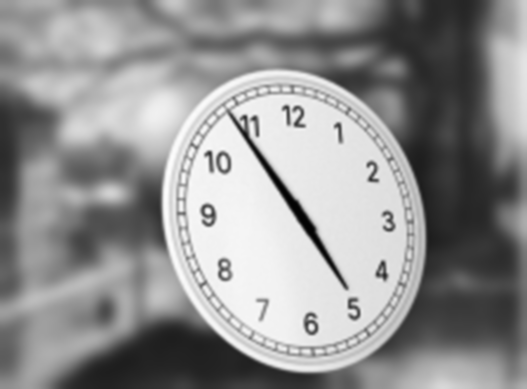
4 h 54 min
